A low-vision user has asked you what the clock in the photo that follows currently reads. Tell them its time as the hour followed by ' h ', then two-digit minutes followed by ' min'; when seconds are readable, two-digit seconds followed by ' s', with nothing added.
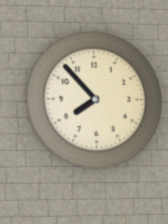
7 h 53 min
